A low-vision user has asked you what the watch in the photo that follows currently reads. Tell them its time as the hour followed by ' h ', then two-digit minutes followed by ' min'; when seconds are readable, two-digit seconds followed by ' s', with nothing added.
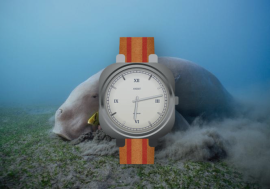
6 h 13 min
